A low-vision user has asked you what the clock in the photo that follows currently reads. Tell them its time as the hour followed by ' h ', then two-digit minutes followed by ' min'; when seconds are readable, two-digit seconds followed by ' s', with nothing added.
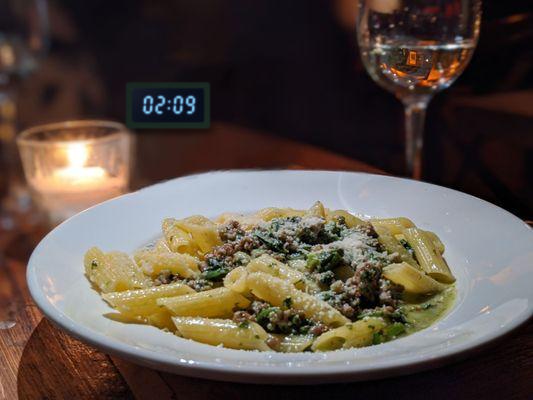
2 h 09 min
